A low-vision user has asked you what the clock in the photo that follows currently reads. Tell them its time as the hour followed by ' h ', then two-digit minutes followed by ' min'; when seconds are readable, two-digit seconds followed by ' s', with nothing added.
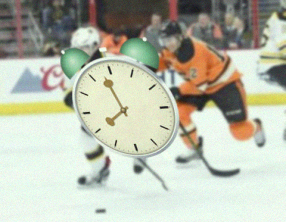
7 h 58 min
